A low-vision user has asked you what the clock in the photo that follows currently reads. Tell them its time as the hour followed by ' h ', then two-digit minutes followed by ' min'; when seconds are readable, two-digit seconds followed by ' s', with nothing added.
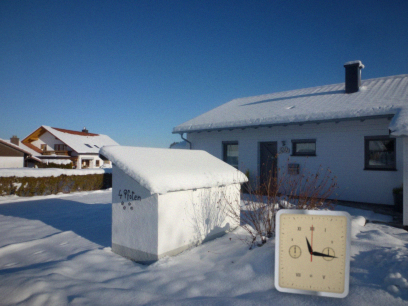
11 h 16 min
